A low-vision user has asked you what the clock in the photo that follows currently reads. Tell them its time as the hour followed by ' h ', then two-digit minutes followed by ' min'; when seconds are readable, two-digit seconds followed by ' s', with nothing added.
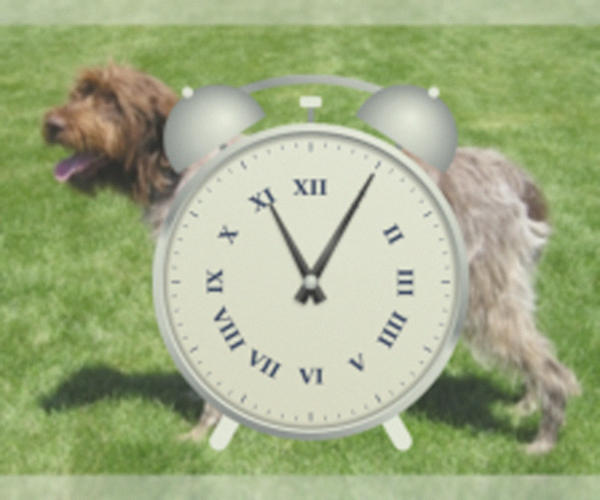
11 h 05 min
